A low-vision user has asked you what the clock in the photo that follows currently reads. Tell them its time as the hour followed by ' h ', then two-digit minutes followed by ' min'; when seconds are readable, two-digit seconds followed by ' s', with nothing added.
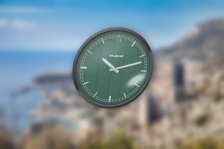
10 h 12 min
